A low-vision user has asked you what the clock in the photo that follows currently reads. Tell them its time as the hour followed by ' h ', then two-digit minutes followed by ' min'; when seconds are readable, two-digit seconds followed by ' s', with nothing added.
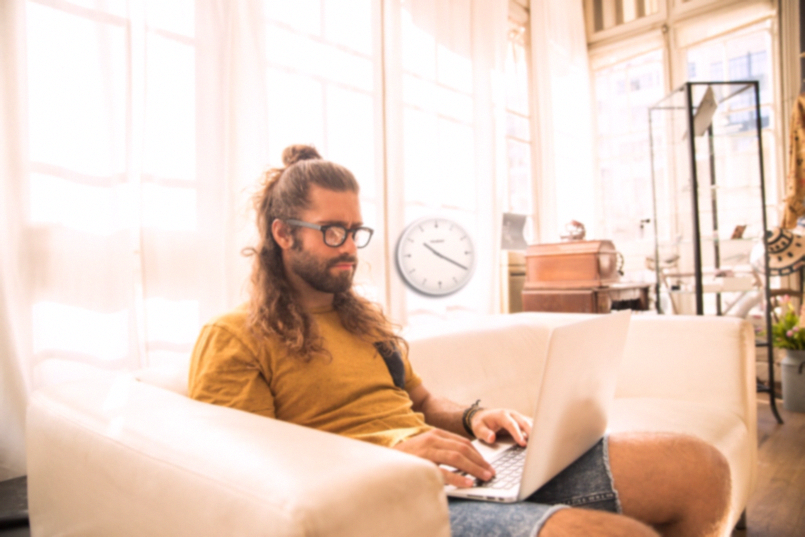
10 h 20 min
